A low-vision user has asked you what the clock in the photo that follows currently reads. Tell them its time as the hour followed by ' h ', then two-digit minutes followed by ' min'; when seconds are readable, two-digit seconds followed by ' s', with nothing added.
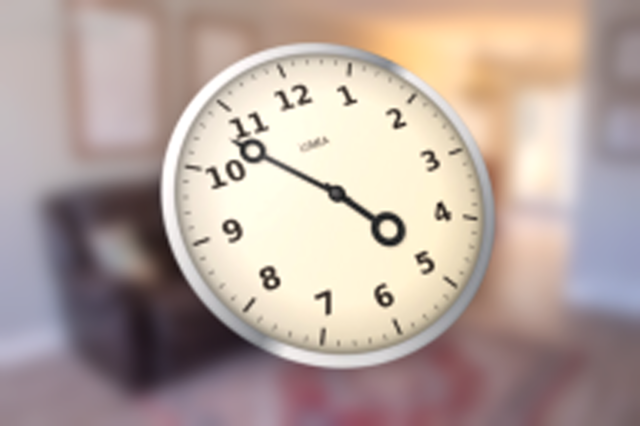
4 h 53 min
